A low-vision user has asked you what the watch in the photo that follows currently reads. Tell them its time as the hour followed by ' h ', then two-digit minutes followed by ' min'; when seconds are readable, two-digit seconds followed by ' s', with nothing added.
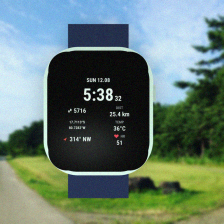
5 h 38 min 32 s
